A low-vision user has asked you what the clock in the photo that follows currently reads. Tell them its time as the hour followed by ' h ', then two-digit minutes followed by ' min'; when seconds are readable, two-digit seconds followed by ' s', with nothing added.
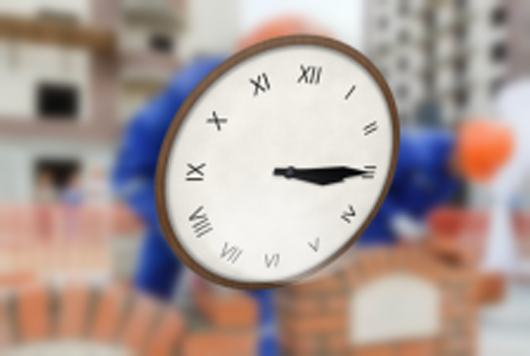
3 h 15 min
